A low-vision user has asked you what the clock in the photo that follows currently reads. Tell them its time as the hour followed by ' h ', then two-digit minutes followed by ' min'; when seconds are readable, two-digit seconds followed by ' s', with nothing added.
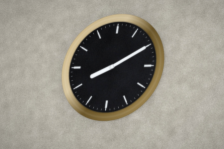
8 h 10 min
